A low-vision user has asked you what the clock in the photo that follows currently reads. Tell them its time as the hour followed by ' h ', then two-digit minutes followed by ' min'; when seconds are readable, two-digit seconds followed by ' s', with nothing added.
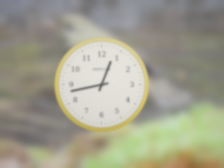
12 h 43 min
